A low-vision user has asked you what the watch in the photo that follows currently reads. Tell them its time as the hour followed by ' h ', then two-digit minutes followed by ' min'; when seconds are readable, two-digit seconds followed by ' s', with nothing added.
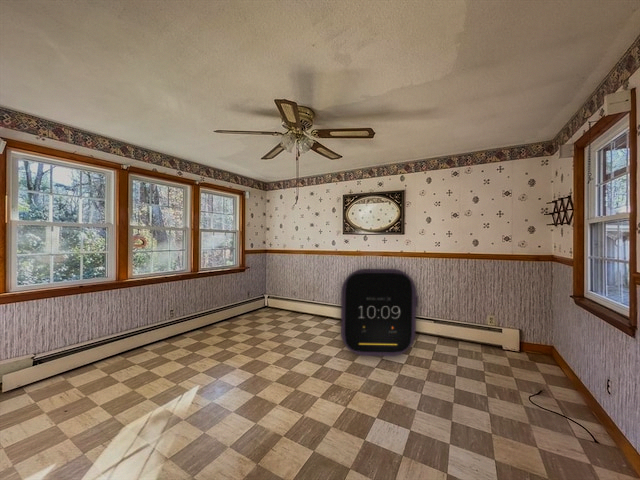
10 h 09 min
